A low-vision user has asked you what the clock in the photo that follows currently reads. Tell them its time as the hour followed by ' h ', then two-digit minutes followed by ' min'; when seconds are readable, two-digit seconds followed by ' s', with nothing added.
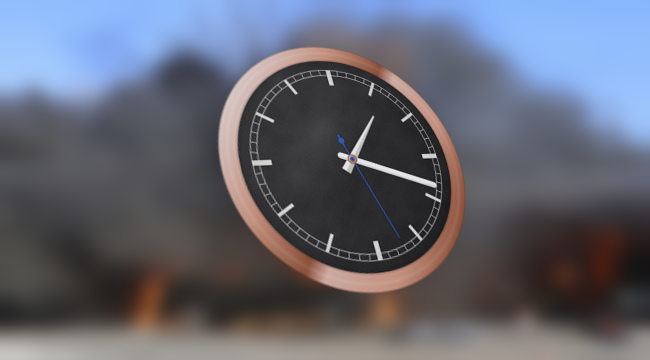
1 h 18 min 27 s
